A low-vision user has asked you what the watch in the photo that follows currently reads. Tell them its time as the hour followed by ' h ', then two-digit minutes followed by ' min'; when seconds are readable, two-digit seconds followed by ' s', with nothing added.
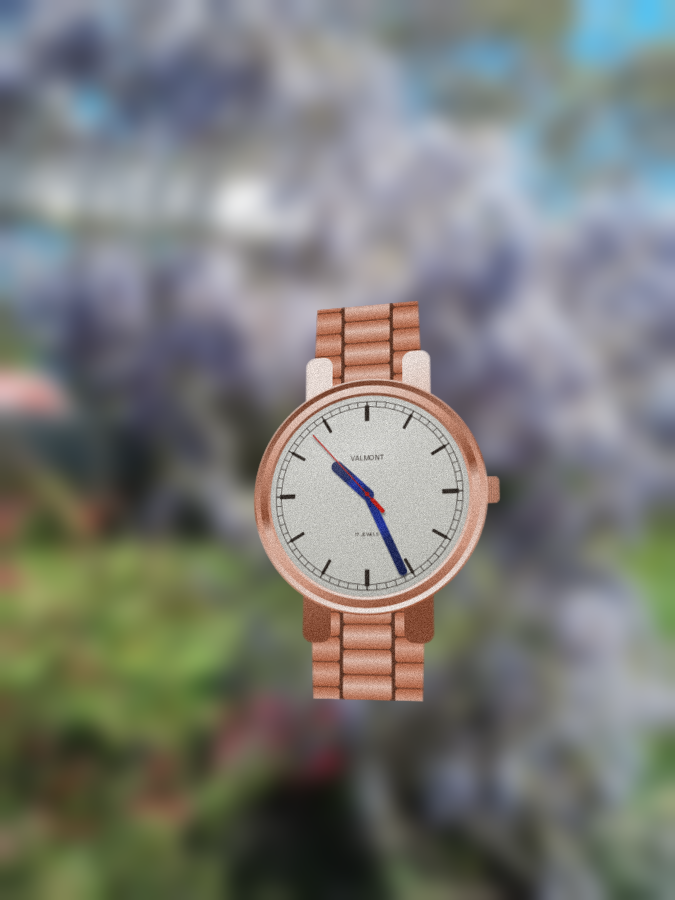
10 h 25 min 53 s
